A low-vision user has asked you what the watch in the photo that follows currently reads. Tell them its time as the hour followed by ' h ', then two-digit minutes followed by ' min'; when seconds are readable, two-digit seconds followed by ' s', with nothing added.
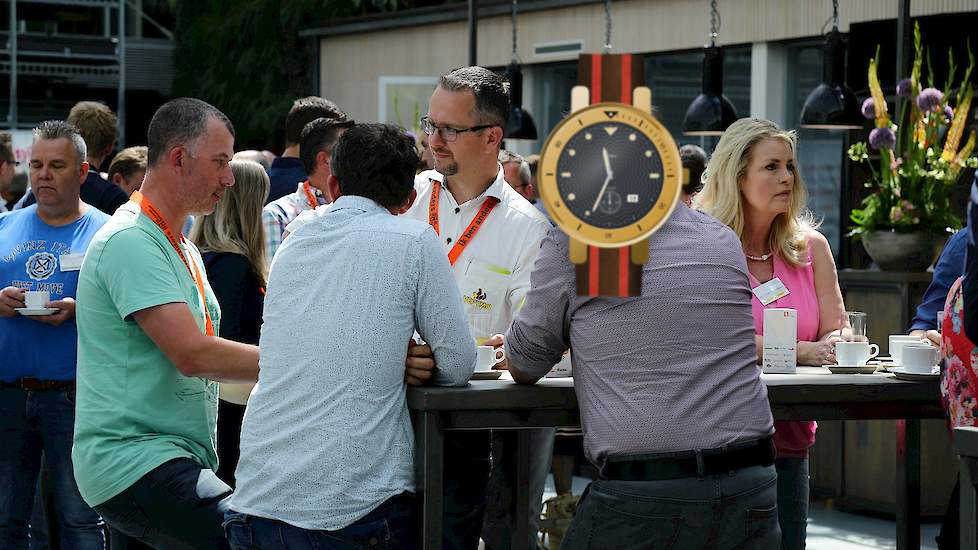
11 h 34 min
